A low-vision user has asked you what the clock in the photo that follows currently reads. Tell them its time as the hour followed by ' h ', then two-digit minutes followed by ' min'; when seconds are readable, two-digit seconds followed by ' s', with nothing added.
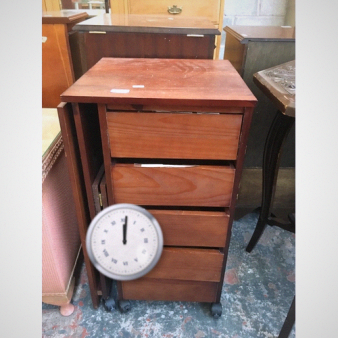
12 h 01 min
